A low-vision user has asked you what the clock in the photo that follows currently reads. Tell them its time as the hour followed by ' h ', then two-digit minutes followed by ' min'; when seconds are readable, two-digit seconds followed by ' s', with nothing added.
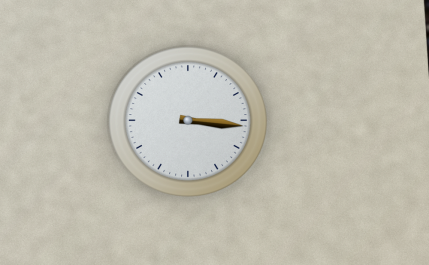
3 h 16 min
